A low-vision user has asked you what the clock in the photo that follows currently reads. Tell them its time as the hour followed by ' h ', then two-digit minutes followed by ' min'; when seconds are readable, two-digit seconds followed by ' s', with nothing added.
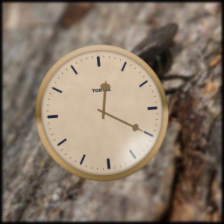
12 h 20 min
